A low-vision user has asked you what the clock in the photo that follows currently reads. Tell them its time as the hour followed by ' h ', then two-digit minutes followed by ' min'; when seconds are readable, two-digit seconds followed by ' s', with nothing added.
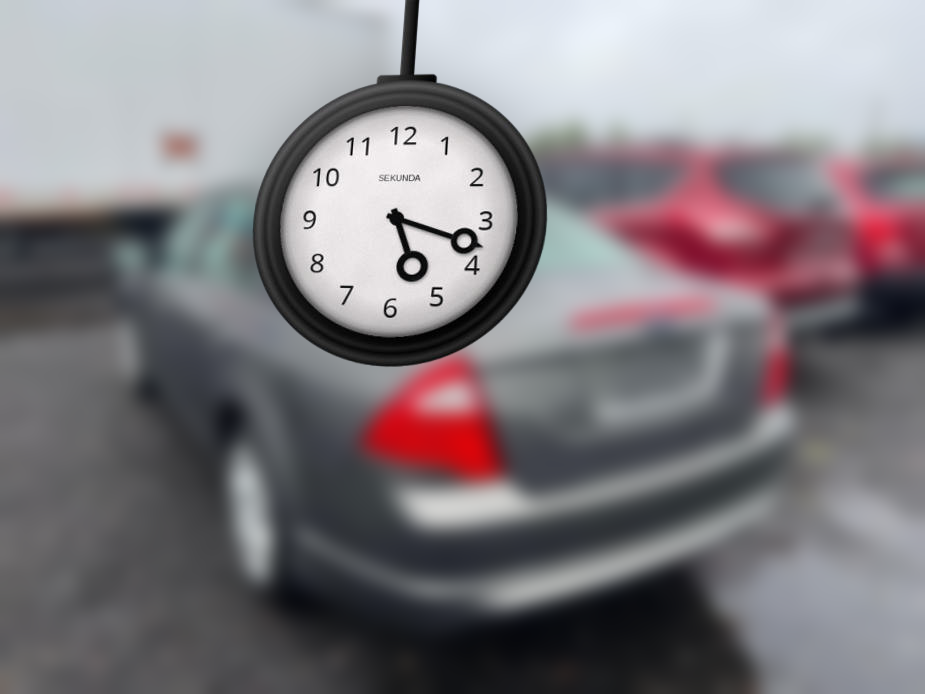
5 h 18 min
